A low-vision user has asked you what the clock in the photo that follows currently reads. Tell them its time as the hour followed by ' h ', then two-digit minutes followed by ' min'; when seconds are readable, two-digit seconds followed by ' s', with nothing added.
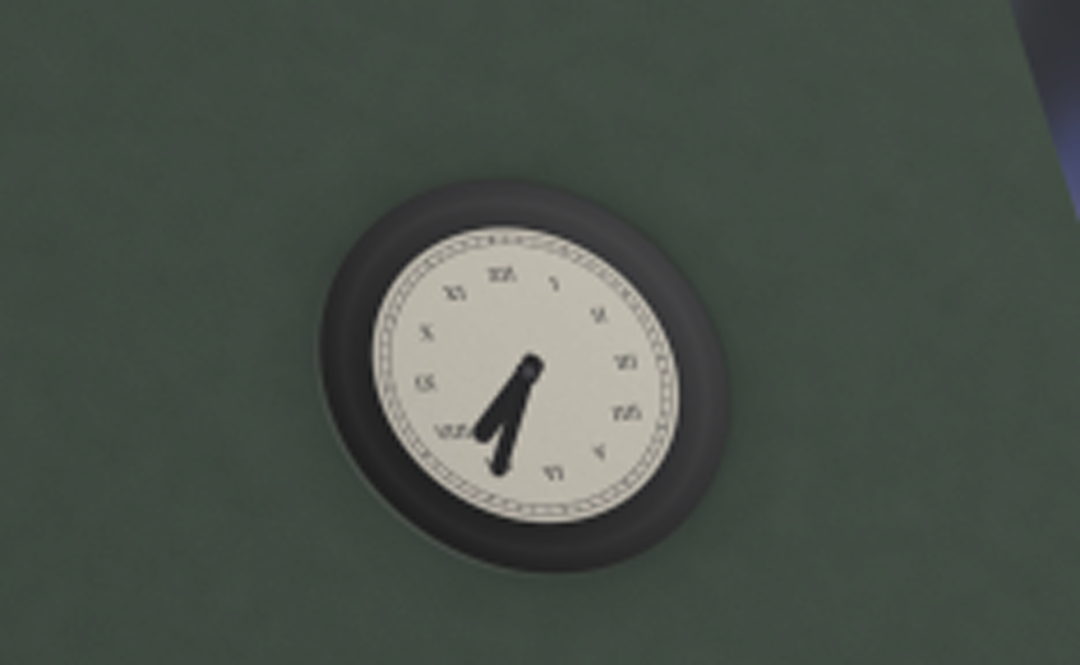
7 h 35 min
